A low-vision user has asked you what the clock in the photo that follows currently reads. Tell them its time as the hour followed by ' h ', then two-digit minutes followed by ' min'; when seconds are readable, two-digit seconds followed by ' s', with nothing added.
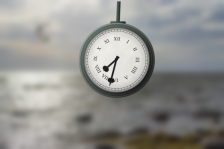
7 h 32 min
